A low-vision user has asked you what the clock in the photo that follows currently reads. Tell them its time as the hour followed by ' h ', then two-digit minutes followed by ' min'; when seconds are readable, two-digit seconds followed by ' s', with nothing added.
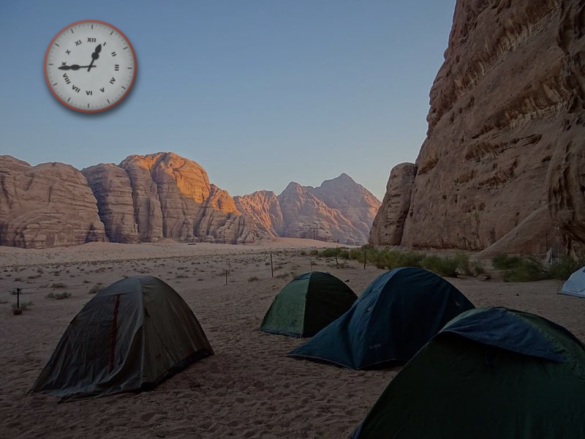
12 h 44 min
